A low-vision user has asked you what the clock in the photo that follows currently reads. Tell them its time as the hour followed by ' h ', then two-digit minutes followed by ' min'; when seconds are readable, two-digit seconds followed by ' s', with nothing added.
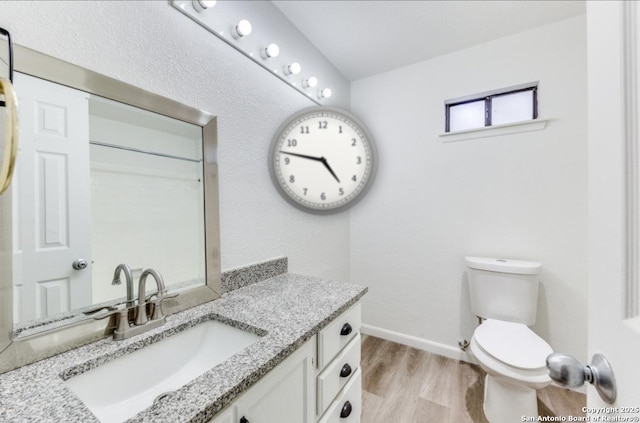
4 h 47 min
